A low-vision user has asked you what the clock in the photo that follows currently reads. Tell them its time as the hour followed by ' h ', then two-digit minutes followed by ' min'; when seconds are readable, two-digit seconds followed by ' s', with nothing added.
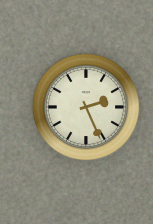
2 h 26 min
